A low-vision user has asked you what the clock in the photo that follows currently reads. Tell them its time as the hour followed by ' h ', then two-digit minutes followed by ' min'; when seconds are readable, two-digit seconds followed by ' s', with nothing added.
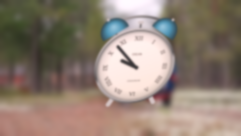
9 h 53 min
